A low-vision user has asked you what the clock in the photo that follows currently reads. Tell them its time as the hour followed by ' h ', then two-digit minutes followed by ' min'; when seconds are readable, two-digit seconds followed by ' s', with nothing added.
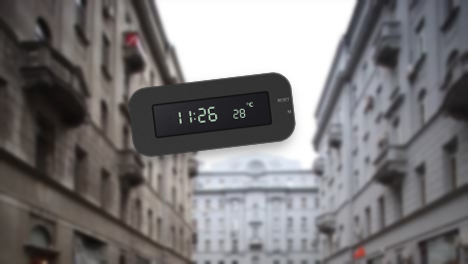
11 h 26 min
